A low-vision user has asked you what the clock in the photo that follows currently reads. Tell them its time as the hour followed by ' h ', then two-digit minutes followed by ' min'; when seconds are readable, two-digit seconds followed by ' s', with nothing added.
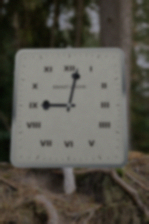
9 h 02 min
